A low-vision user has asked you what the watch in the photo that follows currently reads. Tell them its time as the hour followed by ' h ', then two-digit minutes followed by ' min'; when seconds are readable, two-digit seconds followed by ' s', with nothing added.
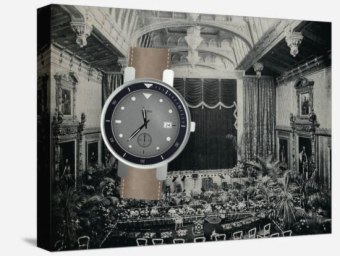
11 h 37 min
